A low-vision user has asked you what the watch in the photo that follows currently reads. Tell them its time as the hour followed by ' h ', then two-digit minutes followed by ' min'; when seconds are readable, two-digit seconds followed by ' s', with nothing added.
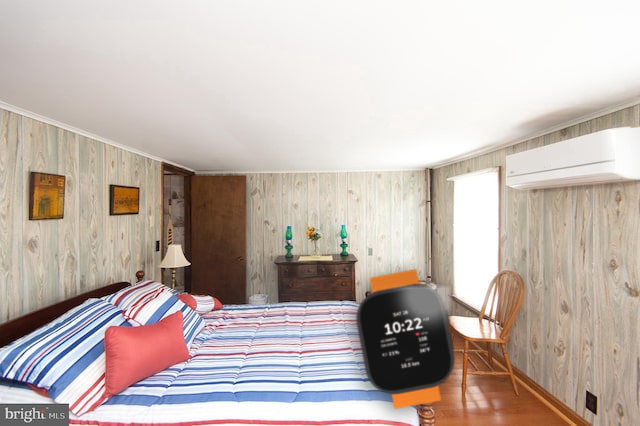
10 h 22 min
